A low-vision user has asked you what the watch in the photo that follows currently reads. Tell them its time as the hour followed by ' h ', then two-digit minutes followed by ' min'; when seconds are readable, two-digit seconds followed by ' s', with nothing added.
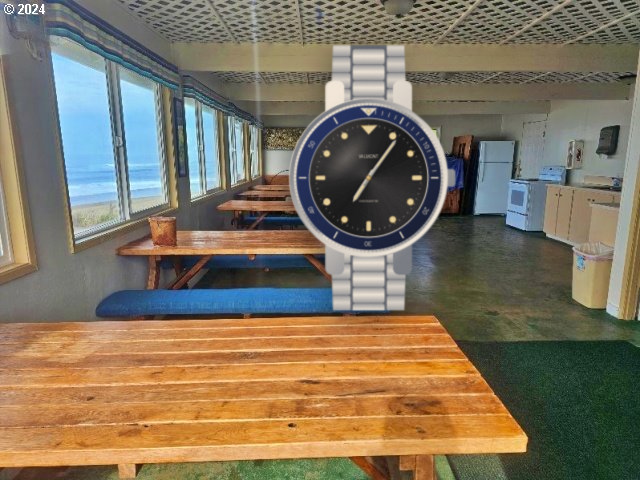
7 h 06 min
